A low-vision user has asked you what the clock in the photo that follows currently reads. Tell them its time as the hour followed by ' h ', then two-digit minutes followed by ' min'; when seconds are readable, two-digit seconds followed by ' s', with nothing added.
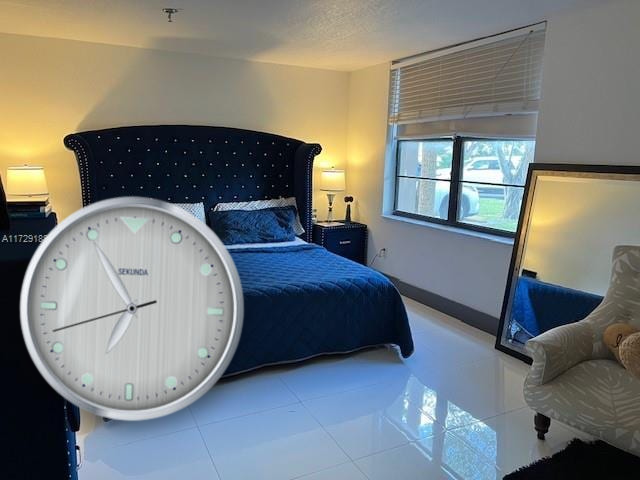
6 h 54 min 42 s
